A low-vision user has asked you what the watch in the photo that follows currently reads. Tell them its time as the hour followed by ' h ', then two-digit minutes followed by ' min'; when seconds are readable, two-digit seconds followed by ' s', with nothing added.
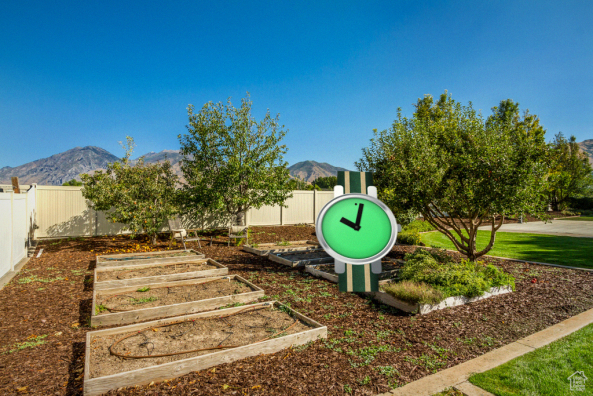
10 h 02 min
